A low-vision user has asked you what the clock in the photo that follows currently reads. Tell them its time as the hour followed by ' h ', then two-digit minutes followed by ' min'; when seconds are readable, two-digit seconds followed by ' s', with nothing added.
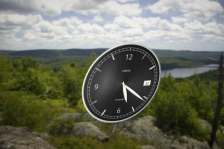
5 h 21 min
